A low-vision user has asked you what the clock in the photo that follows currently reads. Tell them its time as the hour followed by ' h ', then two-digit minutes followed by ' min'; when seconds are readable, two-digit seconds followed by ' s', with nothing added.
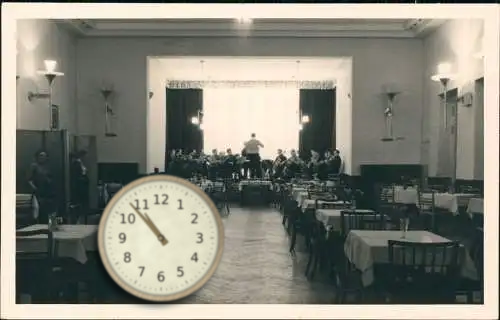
10 h 53 min
